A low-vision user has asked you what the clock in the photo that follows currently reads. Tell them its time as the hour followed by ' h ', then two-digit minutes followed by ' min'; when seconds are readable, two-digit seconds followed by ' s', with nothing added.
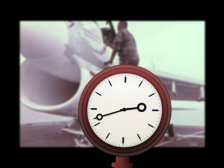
2 h 42 min
